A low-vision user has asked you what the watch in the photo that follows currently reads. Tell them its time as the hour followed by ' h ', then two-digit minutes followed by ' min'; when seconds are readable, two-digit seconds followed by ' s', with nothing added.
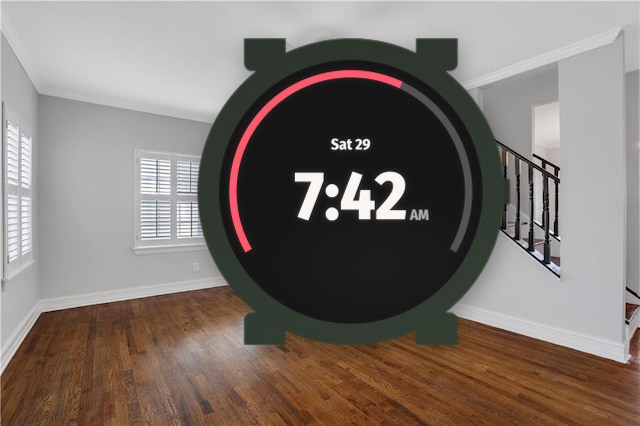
7 h 42 min
